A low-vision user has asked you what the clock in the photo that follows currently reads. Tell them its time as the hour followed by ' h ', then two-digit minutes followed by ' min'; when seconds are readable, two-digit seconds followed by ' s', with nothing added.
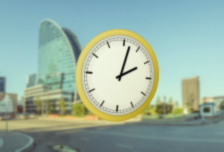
2 h 02 min
